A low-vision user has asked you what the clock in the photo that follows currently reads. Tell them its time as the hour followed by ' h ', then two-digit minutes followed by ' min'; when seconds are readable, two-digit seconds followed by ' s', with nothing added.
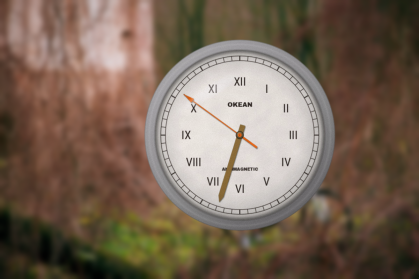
6 h 32 min 51 s
